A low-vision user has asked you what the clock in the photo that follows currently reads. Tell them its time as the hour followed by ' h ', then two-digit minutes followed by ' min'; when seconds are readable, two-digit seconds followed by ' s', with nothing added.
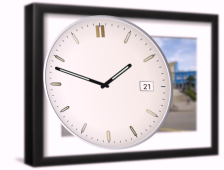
1 h 48 min
